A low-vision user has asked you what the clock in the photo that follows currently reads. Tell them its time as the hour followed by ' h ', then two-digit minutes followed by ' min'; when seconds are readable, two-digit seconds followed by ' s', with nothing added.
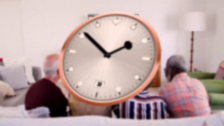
1 h 51 min
